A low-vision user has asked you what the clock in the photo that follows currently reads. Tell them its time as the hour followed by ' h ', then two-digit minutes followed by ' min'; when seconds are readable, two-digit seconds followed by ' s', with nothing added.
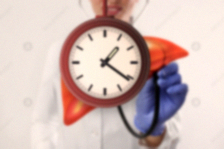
1 h 21 min
